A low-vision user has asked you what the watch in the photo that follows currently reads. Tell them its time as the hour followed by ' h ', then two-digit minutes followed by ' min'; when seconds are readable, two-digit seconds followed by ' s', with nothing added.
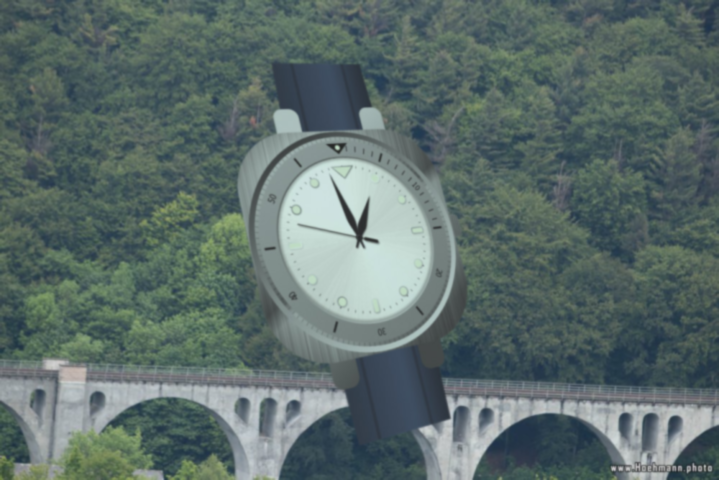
12 h 57 min 48 s
